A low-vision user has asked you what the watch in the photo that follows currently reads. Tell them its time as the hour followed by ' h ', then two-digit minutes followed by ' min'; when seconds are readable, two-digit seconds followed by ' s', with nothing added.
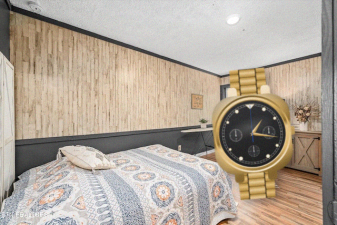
1 h 17 min
